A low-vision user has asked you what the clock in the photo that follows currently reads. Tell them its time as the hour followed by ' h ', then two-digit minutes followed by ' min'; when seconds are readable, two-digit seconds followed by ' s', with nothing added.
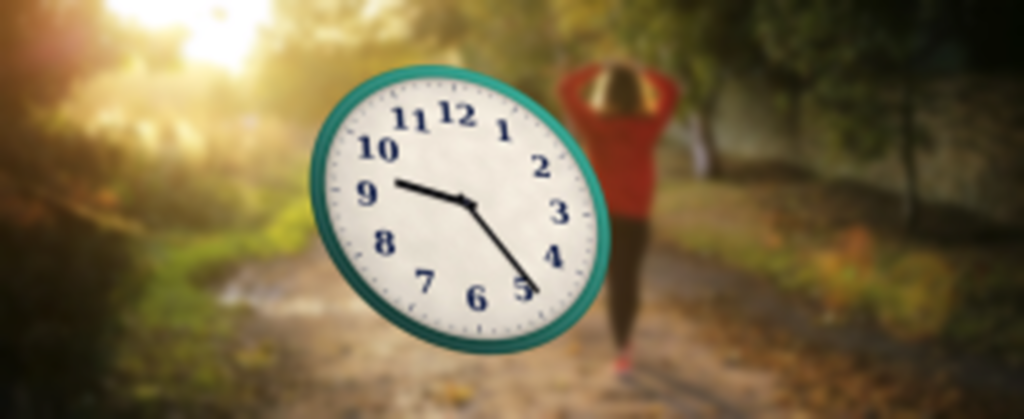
9 h 24 min
